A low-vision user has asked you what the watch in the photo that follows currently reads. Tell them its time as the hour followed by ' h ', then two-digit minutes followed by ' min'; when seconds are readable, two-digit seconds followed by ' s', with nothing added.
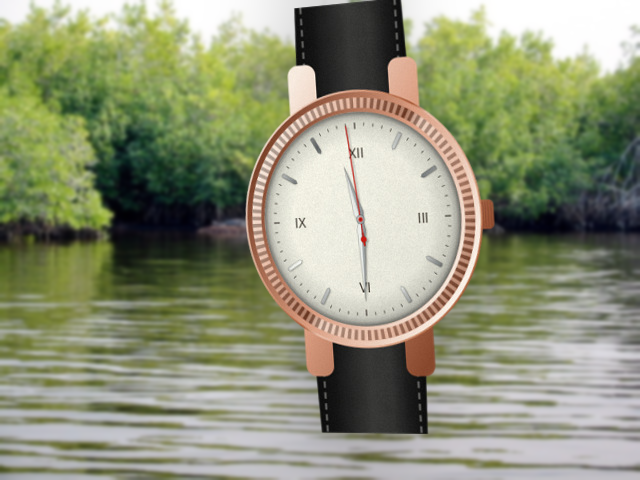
11 h 29 min 59 s
